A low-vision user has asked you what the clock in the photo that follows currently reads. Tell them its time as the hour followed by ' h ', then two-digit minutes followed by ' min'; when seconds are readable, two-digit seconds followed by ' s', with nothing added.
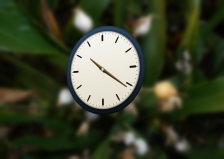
10 h 21 min
